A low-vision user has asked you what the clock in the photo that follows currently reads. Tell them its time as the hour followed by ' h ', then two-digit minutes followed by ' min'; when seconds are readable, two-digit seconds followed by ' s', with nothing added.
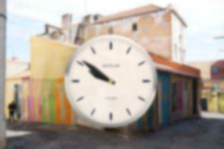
9 h 51 min
